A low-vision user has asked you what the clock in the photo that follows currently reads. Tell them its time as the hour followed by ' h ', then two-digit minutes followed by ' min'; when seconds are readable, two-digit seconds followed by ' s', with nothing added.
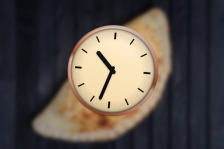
10 h 33 min
